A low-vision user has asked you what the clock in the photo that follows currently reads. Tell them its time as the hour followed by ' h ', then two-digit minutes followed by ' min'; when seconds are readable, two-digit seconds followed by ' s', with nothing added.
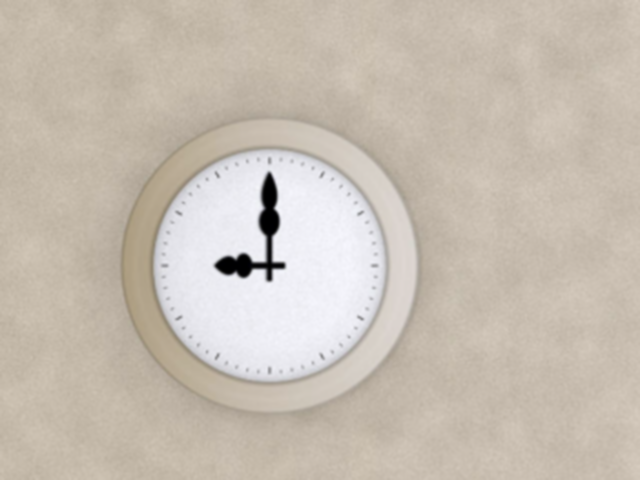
9 h 00 min
